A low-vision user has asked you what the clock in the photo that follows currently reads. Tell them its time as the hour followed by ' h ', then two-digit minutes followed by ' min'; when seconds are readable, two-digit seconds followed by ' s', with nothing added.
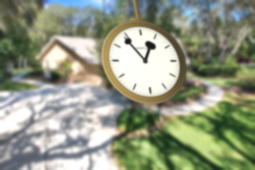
12 h 54 min
